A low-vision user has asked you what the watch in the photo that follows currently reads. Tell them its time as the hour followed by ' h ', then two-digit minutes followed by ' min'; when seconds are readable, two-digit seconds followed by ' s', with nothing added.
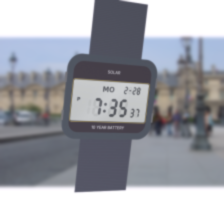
7 h 35 min
